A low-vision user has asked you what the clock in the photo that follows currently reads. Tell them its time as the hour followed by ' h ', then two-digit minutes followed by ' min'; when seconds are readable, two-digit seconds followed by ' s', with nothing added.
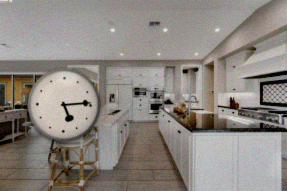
5 h 14 min
